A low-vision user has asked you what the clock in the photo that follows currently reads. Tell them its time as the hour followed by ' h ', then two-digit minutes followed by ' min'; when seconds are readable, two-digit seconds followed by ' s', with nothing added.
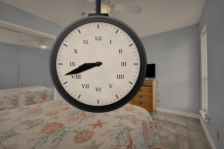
8 h 42 min
